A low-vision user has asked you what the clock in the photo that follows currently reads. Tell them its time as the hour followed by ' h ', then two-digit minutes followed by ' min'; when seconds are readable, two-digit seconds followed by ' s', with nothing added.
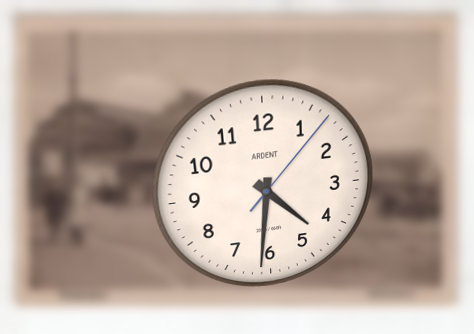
4 h 31 min 07 s
